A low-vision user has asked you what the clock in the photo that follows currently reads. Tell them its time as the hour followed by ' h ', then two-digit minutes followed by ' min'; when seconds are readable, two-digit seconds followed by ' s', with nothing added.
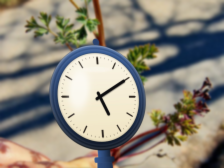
5 h 10 min
